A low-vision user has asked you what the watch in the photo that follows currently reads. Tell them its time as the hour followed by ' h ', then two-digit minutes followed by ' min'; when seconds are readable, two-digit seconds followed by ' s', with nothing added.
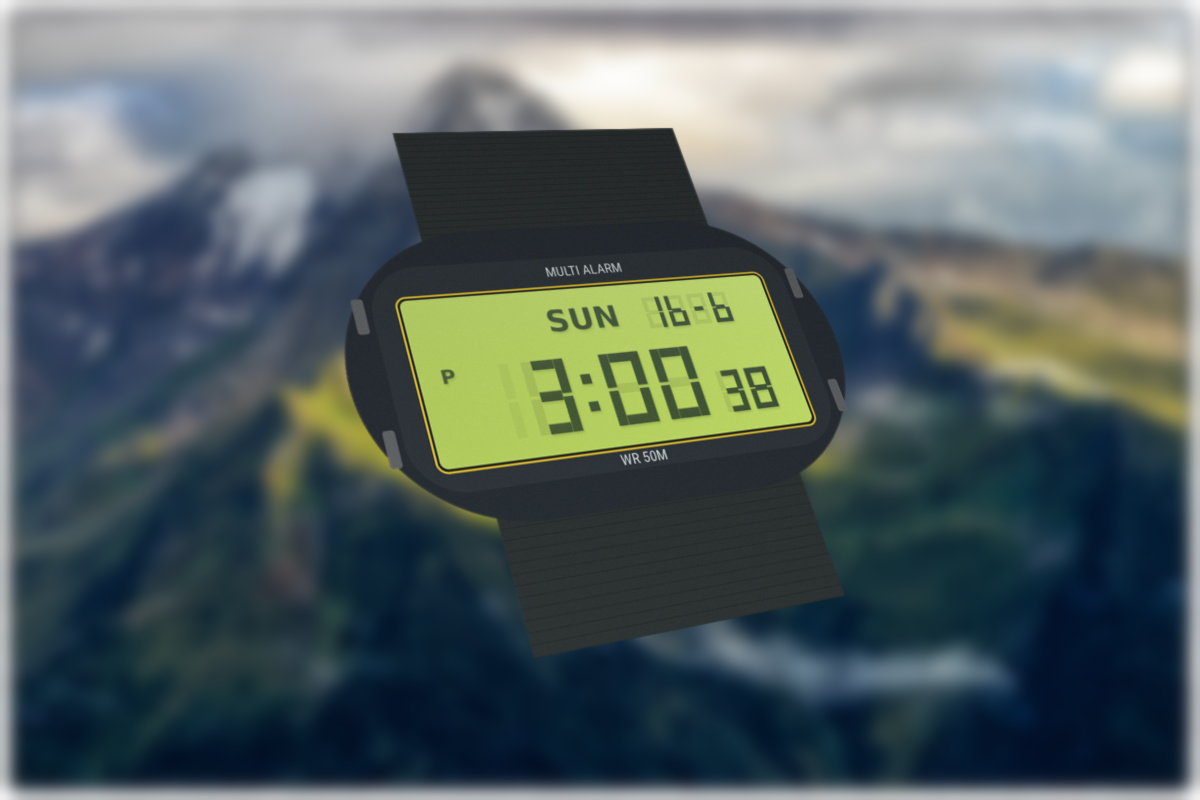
3 h 00 min 38 s
